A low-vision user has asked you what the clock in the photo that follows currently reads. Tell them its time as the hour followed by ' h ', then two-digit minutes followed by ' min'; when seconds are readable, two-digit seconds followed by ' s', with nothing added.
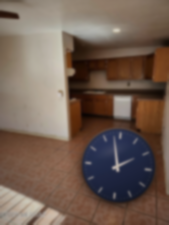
1 h 58 min
